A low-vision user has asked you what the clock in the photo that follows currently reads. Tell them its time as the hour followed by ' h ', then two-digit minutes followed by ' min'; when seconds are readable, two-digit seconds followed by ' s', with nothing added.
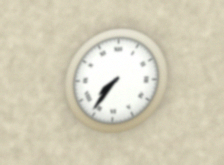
7 h 36 min
